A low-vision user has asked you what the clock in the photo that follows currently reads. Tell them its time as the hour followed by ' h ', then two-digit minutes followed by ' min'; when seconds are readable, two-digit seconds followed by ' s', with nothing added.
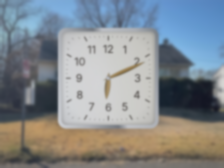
6 h 11 min
